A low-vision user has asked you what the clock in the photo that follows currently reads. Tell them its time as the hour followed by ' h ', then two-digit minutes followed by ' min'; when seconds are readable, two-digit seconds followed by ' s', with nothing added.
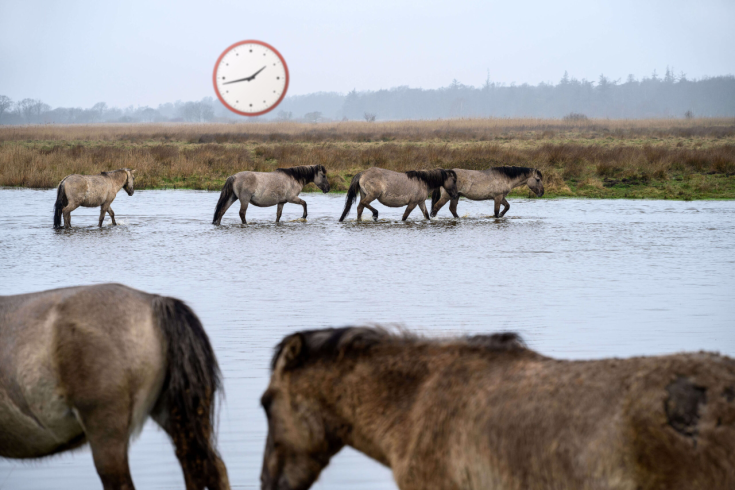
1 h 43 min
